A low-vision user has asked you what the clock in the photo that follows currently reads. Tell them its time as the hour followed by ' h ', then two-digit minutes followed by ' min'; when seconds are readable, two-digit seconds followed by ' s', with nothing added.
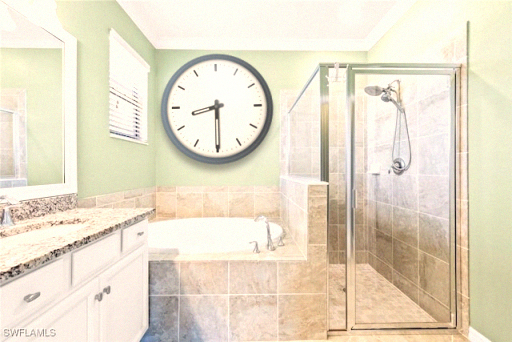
8 h 30 min
